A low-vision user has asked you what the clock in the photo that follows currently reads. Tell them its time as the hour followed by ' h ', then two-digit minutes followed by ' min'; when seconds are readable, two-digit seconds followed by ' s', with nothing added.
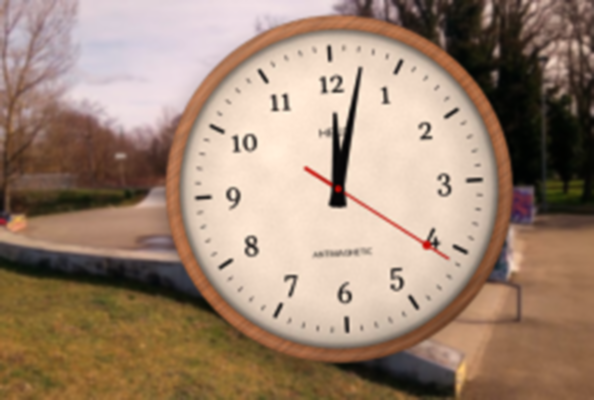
12 h 02 min 21 s
